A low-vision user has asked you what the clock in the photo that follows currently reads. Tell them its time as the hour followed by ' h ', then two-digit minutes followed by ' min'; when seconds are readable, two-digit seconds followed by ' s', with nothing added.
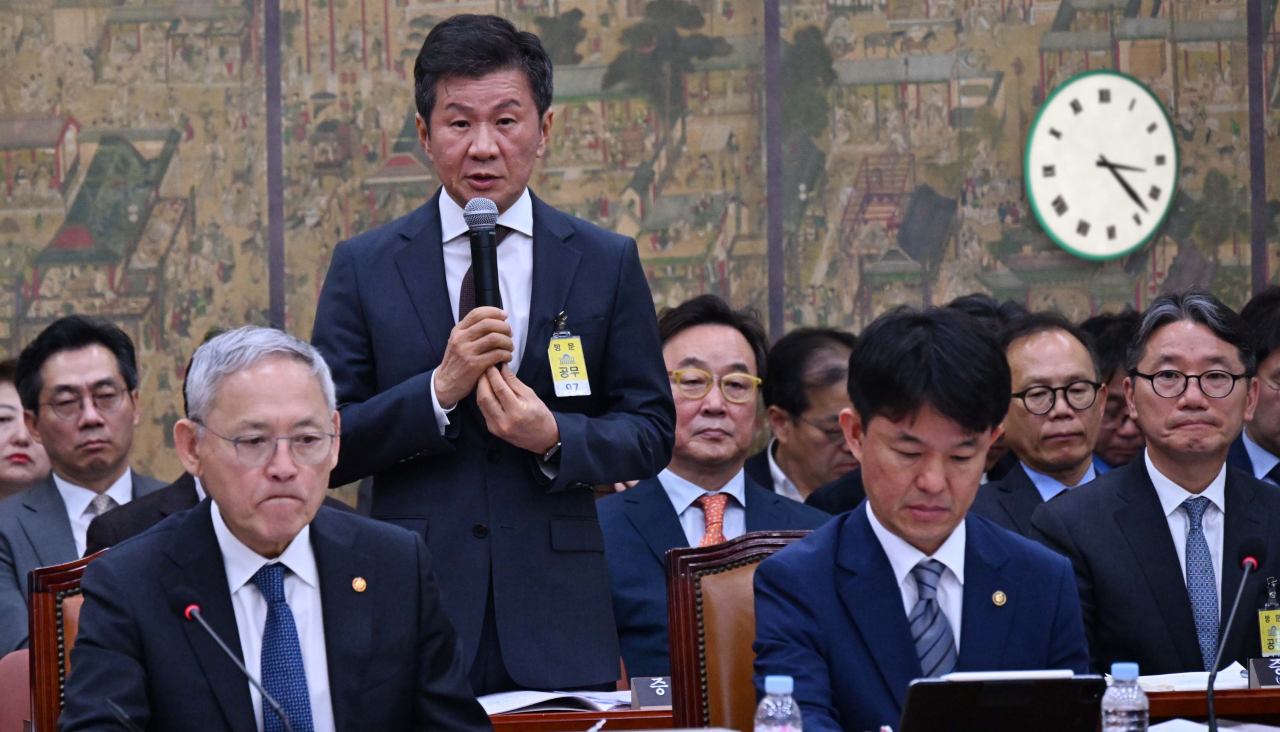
3 h 23 min
